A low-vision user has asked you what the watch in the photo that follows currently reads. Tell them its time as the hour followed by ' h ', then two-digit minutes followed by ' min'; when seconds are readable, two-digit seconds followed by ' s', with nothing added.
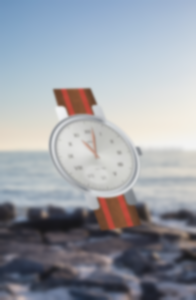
11 h 02 min
